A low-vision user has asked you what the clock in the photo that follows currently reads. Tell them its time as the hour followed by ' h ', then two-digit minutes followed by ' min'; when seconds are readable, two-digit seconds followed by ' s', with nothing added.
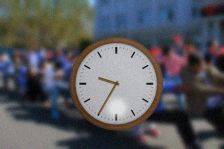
9 h 35 min
